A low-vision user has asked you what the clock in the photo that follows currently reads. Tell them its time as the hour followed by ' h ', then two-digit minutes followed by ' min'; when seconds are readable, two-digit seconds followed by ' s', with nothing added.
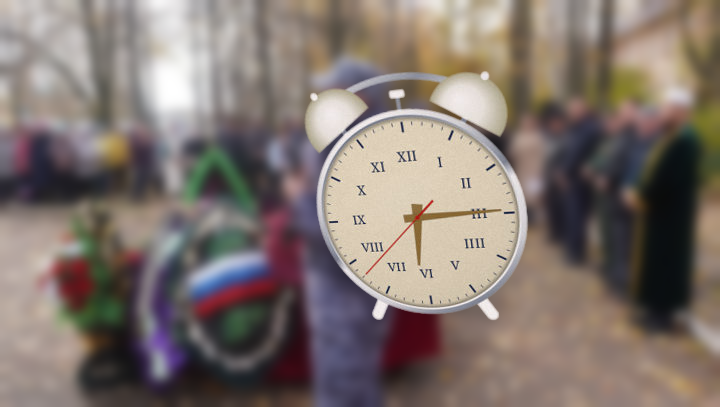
6 h 14 min 38 s
